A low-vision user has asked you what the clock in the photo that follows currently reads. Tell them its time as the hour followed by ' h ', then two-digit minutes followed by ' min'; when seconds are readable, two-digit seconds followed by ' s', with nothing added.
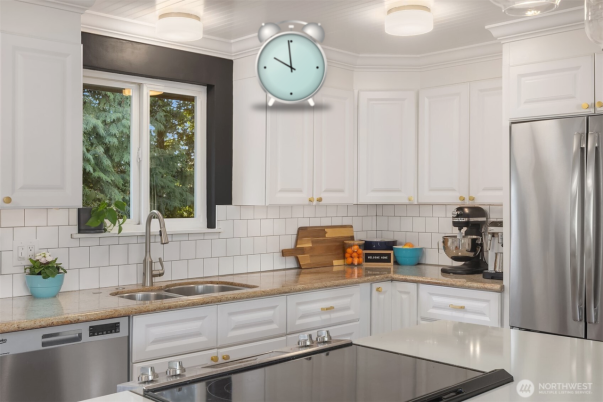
9 h 59 min
